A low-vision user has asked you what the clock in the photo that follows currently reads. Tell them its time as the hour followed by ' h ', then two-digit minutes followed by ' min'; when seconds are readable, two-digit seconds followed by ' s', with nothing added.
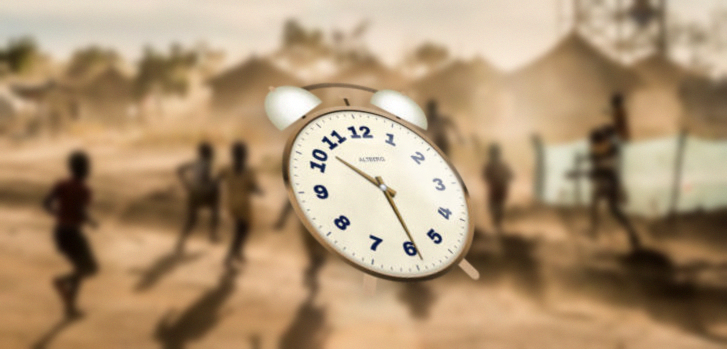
10 h 29 min
